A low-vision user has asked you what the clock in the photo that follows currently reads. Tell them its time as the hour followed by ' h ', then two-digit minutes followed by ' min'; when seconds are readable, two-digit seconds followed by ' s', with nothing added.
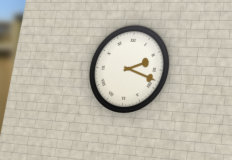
2 h 18 min
